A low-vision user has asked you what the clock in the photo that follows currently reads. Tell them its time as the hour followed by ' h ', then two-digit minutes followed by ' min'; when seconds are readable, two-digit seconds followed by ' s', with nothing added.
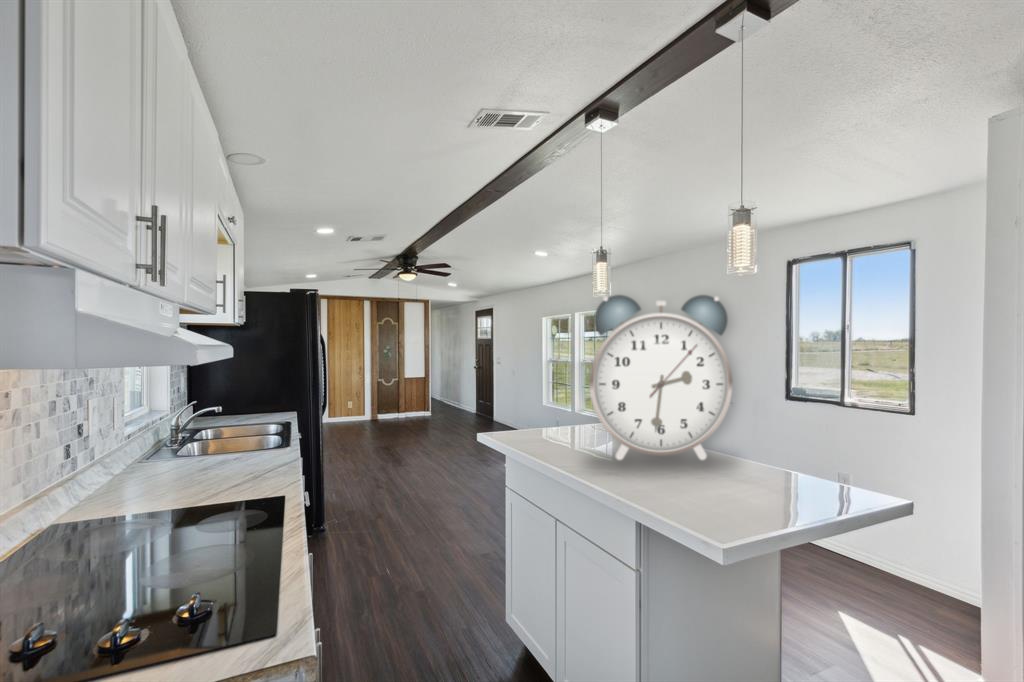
2 h 31 min 07 s
